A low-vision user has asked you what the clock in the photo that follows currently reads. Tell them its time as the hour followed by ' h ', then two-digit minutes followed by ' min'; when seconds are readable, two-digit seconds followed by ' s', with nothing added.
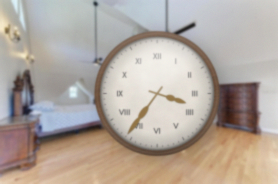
3 h 36 min
